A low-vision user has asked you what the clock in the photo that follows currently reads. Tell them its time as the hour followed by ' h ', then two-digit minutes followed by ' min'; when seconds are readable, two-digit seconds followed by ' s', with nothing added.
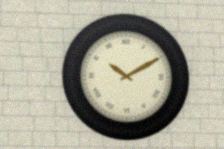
10 h 10 min
